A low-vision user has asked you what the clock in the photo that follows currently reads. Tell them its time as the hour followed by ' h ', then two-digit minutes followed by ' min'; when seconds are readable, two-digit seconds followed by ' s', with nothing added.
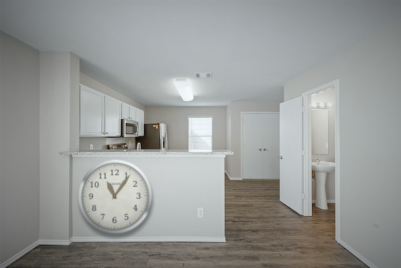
11 h 06 min
